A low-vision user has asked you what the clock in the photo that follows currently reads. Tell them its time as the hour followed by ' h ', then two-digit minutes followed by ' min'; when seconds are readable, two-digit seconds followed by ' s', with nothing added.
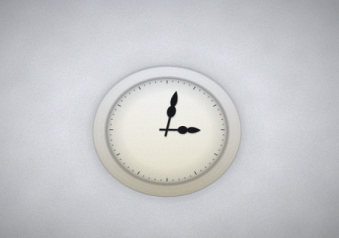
3 h 02 min
